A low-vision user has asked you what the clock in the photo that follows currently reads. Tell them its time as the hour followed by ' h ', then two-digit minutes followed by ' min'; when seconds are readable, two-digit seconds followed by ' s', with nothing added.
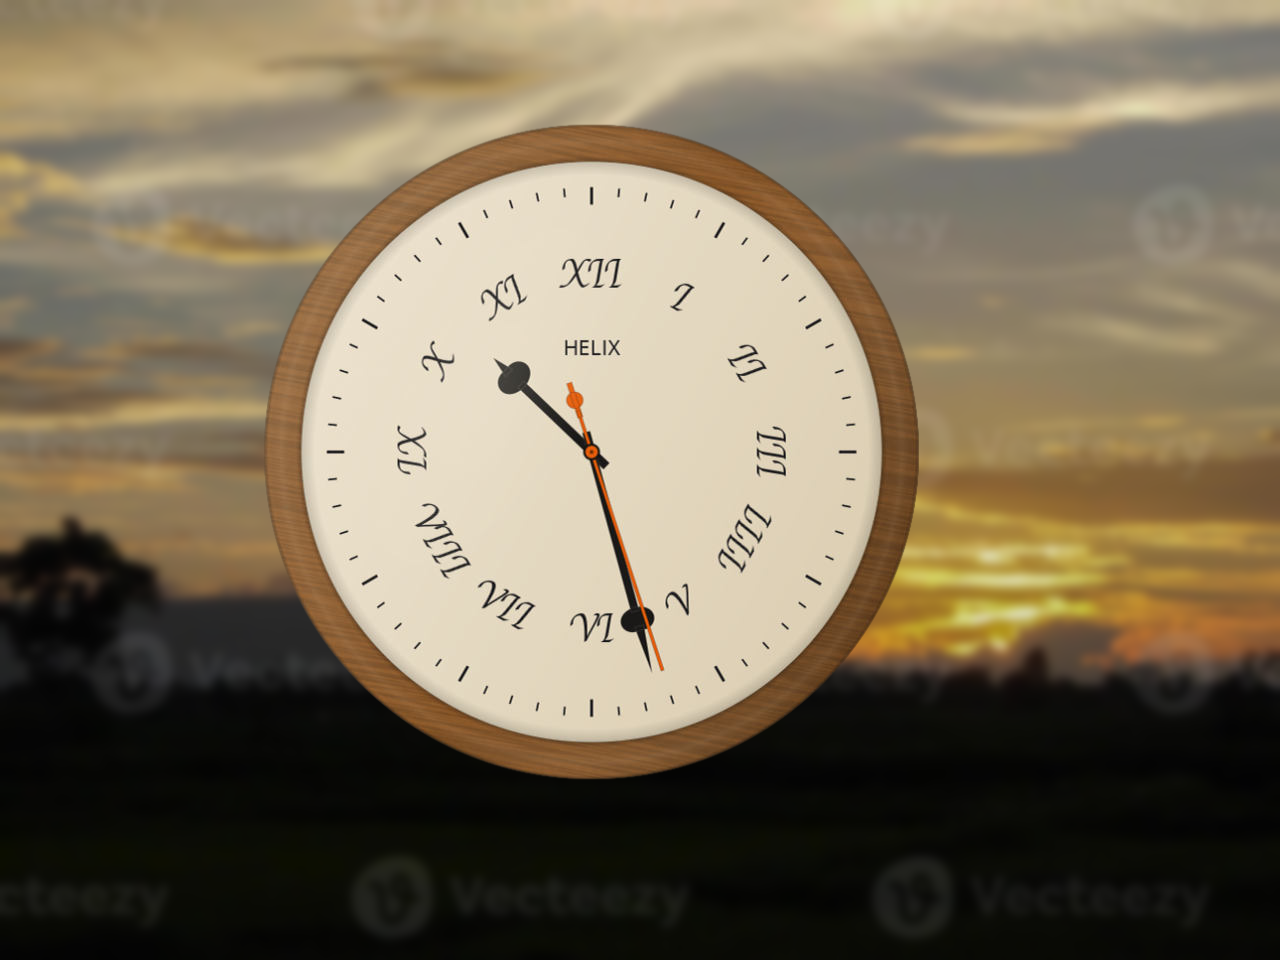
10 h 27 min 27 s
